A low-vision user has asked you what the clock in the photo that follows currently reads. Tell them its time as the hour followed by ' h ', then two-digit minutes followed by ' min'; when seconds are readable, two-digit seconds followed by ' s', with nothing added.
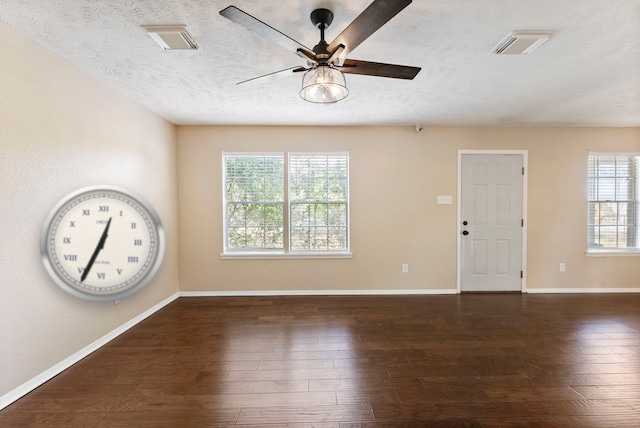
12 h 34 min
